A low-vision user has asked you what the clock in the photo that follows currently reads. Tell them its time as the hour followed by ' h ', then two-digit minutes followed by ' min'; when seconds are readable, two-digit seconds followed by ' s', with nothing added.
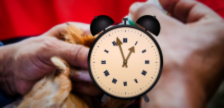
12 h 57 min
